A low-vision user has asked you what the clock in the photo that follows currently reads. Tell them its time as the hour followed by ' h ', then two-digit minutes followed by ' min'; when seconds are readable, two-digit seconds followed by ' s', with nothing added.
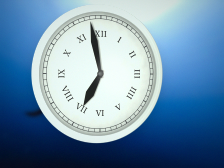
6 h 58 min
